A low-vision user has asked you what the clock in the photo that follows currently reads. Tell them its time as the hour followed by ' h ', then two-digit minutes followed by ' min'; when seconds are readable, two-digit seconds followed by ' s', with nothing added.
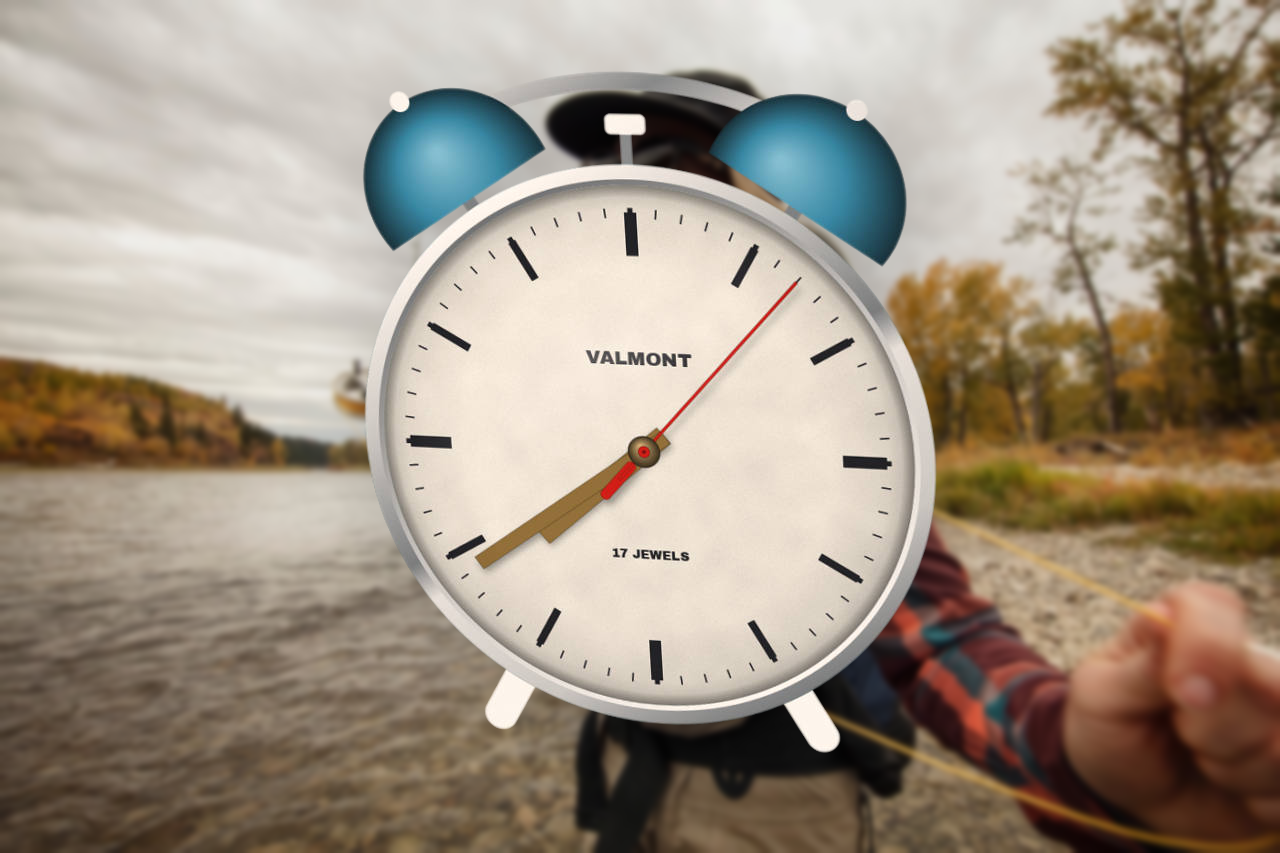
7 h 39 min 07 s
